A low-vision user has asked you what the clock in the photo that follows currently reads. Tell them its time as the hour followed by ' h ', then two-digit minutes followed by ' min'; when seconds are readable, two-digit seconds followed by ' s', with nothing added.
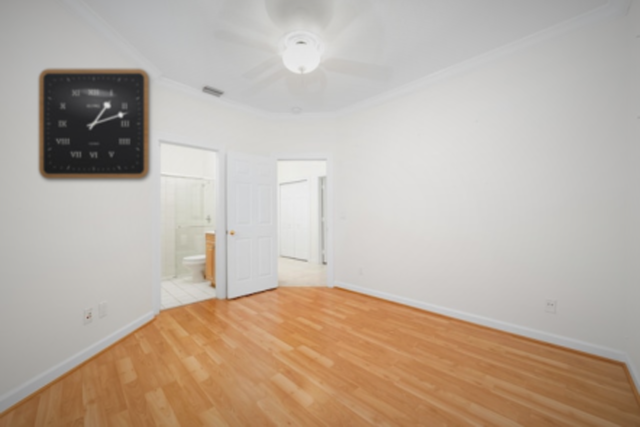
1 h 12 min
